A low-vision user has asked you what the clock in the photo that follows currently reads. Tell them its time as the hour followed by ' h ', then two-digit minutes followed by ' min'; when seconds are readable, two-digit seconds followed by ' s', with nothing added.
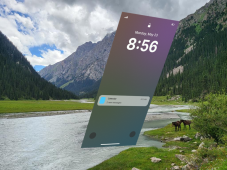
8 h 56 min
